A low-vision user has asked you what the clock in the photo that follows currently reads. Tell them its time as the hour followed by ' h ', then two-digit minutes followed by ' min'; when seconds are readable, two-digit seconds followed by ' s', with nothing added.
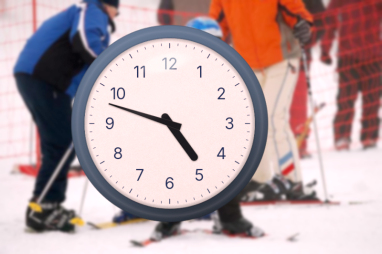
4 h 48 min
